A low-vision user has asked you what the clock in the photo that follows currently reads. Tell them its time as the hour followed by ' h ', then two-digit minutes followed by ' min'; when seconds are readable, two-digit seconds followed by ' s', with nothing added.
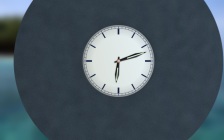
6 h 12 min
